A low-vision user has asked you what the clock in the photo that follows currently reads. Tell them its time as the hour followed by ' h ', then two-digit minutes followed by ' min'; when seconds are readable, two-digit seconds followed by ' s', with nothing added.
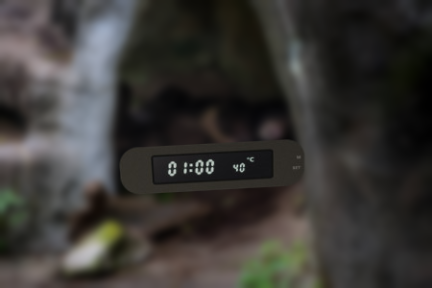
1 h 00 min
